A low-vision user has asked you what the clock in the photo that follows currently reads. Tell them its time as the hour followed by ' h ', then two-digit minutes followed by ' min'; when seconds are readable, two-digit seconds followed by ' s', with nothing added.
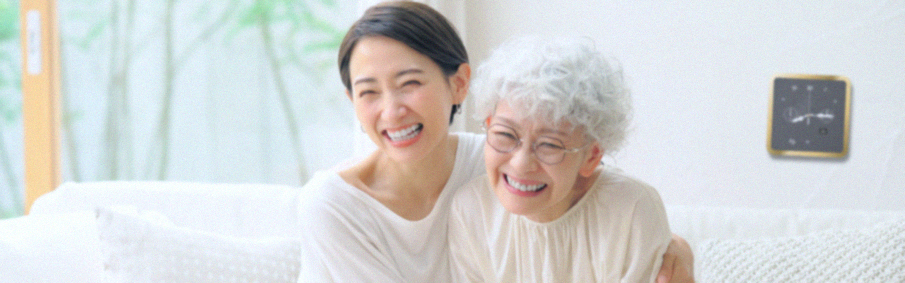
8 h 15 min
